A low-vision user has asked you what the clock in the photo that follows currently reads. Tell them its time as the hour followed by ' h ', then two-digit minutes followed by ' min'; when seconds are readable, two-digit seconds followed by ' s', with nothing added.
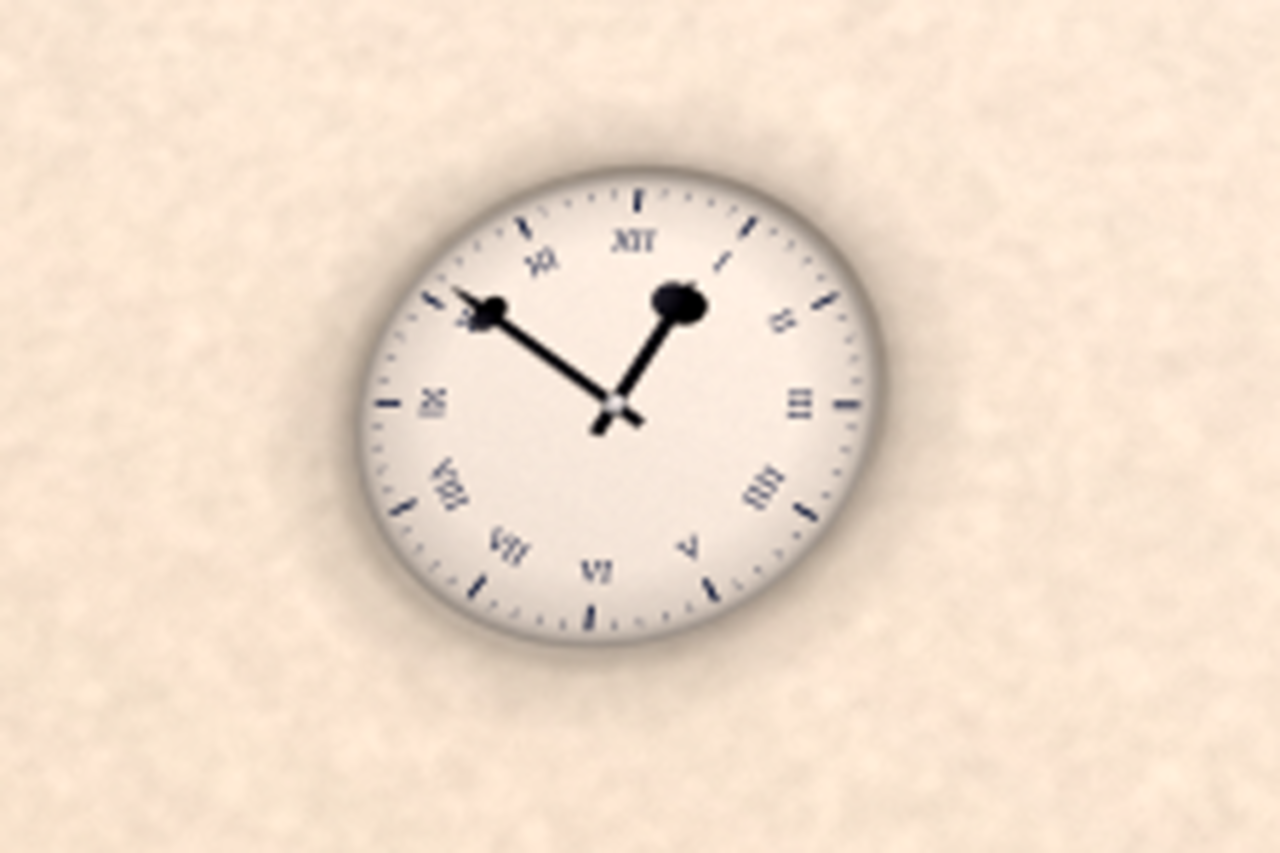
12 h 51 min
